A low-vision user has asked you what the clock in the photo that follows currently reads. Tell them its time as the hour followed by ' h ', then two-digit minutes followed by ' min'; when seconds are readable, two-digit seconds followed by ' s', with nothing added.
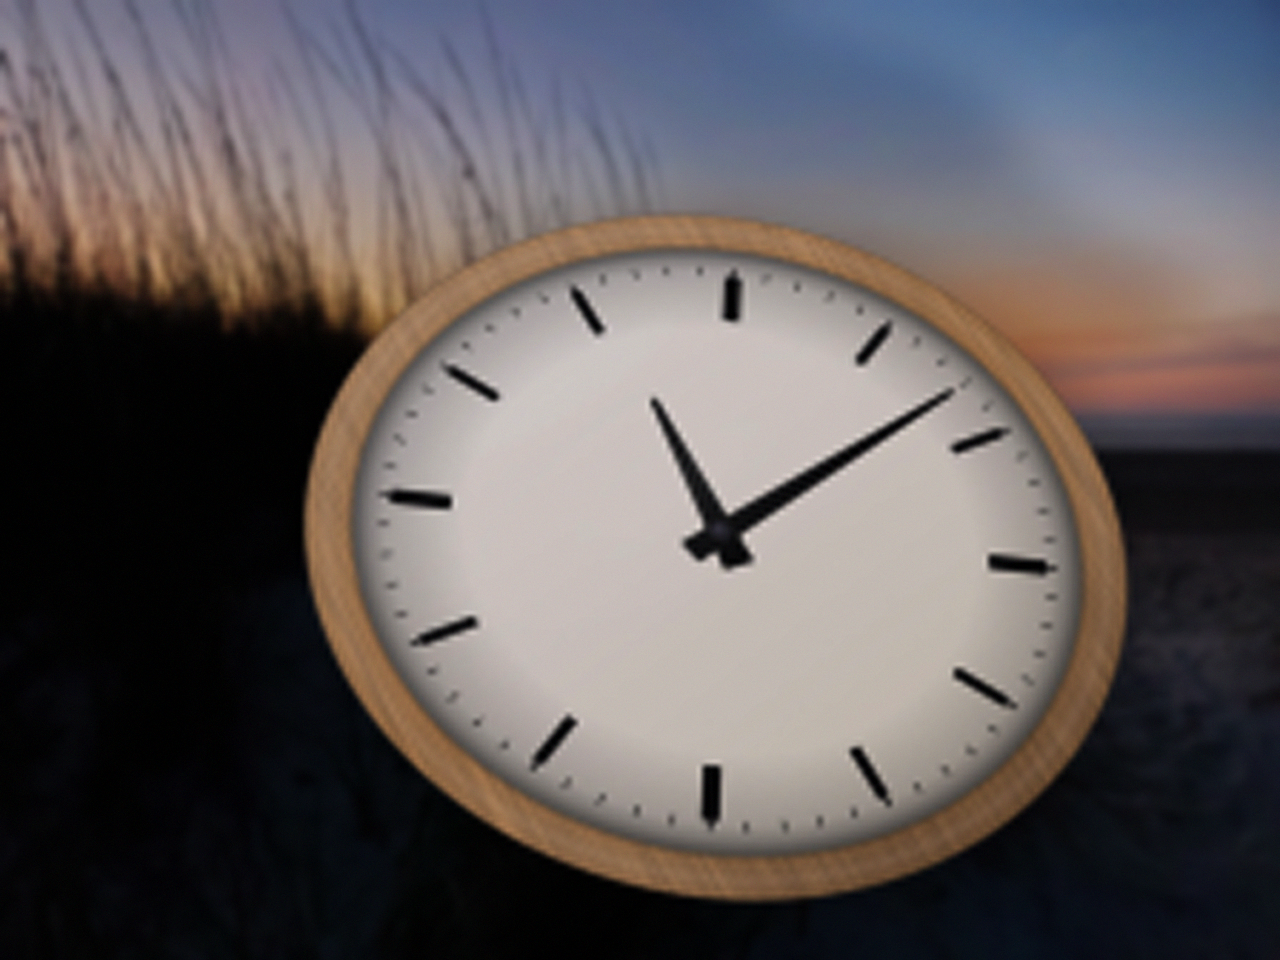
11 h 08 min
